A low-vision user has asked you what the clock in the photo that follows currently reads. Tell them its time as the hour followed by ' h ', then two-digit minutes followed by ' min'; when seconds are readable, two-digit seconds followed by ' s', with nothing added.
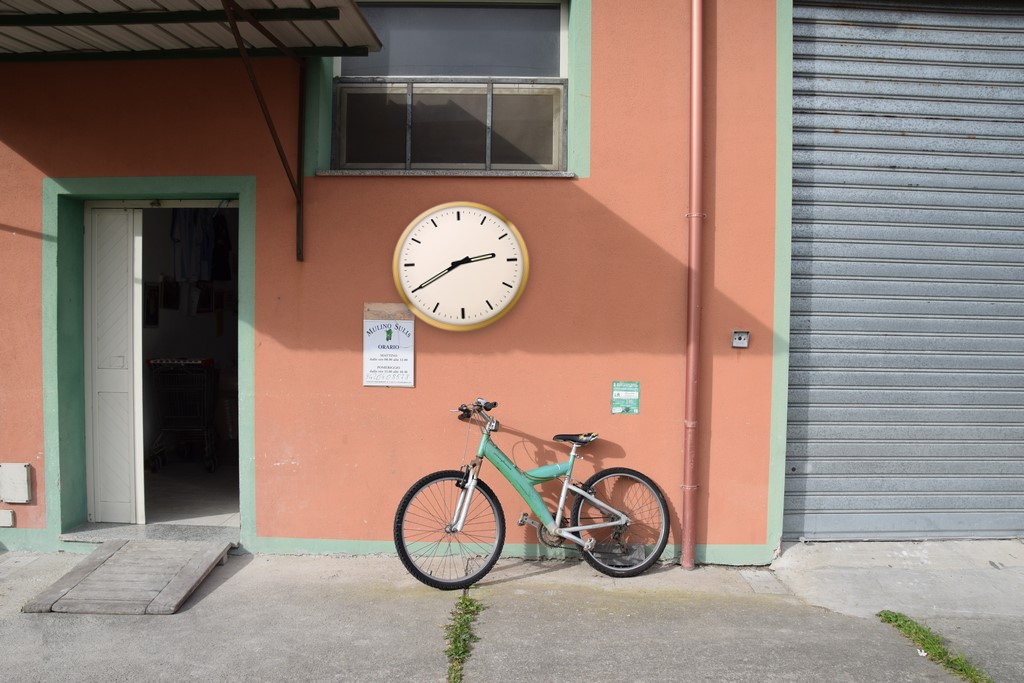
2 h 40 min
